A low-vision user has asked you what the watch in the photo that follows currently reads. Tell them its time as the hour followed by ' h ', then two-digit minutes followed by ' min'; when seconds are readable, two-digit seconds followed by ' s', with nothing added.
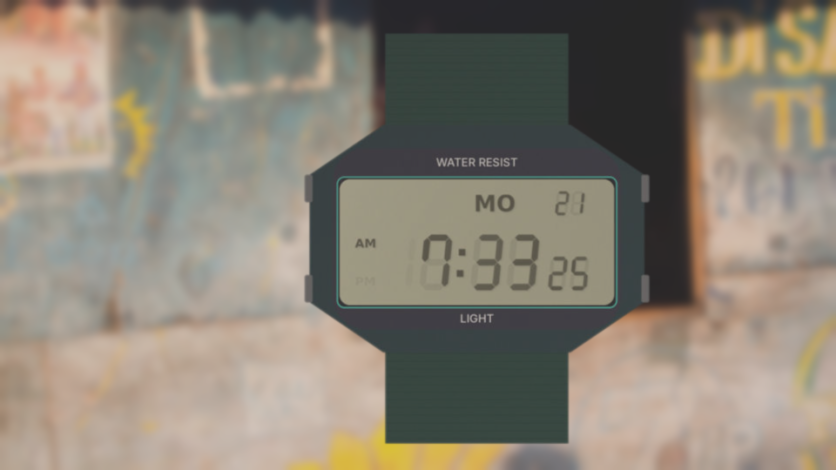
7 h 33 min 25 s
